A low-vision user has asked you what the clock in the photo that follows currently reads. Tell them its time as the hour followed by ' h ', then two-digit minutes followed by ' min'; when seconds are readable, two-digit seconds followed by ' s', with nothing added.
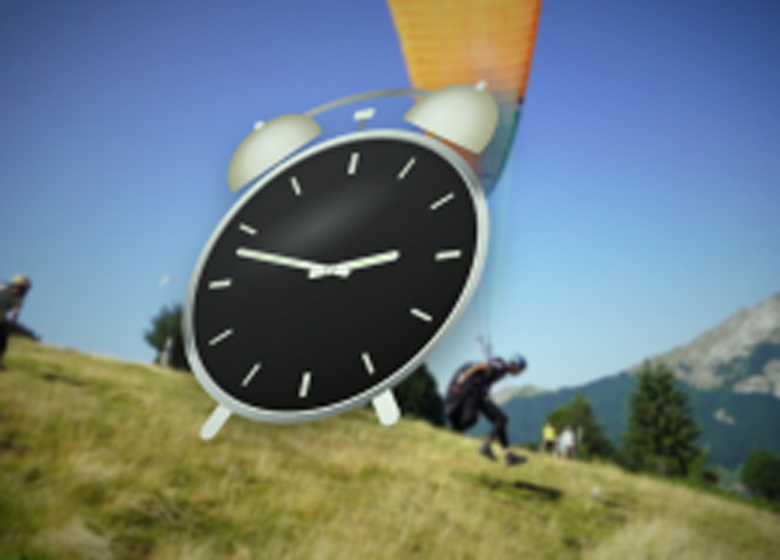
2 h 48 min
